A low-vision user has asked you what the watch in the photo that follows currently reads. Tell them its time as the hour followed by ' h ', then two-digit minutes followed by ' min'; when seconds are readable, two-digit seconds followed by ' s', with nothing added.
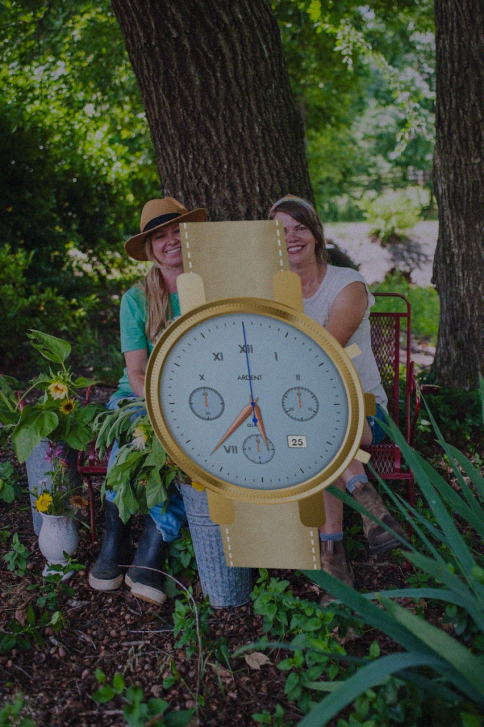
5 h 37 min
